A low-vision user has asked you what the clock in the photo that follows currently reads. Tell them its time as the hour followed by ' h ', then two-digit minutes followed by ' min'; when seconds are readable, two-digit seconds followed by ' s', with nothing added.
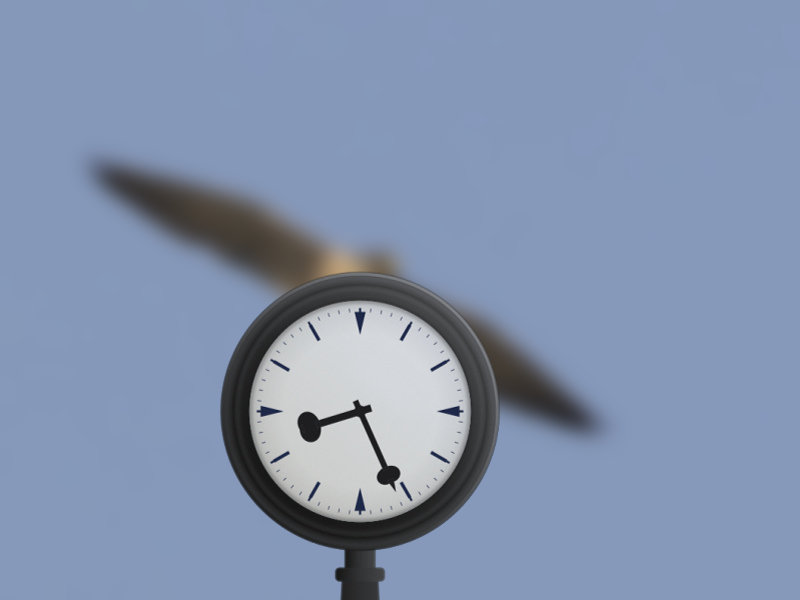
8 h 26 min
